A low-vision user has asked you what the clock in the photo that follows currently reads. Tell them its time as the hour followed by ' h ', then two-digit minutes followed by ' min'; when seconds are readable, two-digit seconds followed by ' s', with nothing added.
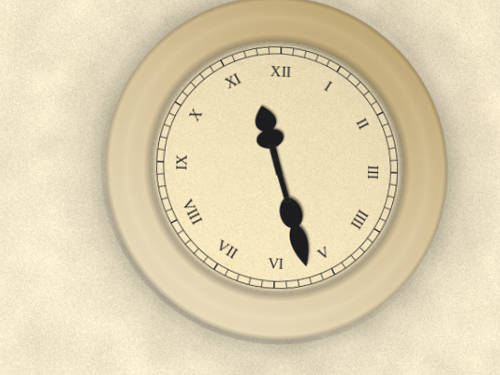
11 h 27 min
